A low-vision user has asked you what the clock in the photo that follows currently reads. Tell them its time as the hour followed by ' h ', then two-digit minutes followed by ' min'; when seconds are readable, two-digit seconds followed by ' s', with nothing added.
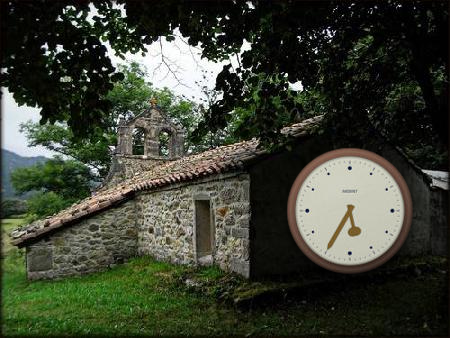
5 h 35 min
